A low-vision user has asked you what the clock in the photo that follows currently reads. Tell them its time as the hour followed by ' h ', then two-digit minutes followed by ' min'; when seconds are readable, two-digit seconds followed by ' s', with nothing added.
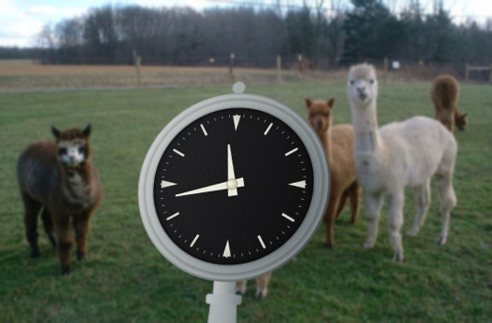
11 h 43 min
